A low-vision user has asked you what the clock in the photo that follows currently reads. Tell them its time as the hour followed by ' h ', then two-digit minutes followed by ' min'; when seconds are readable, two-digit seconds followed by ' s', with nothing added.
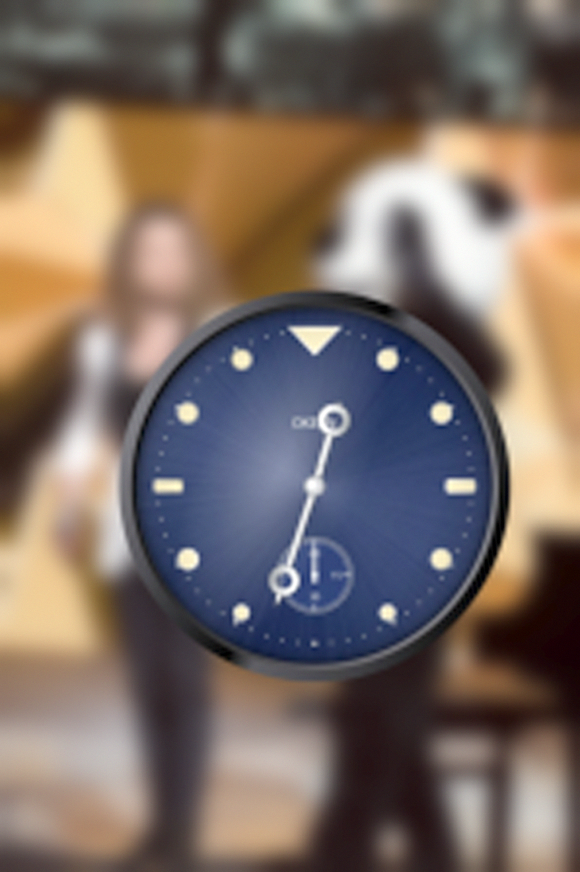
12 h 33 min
